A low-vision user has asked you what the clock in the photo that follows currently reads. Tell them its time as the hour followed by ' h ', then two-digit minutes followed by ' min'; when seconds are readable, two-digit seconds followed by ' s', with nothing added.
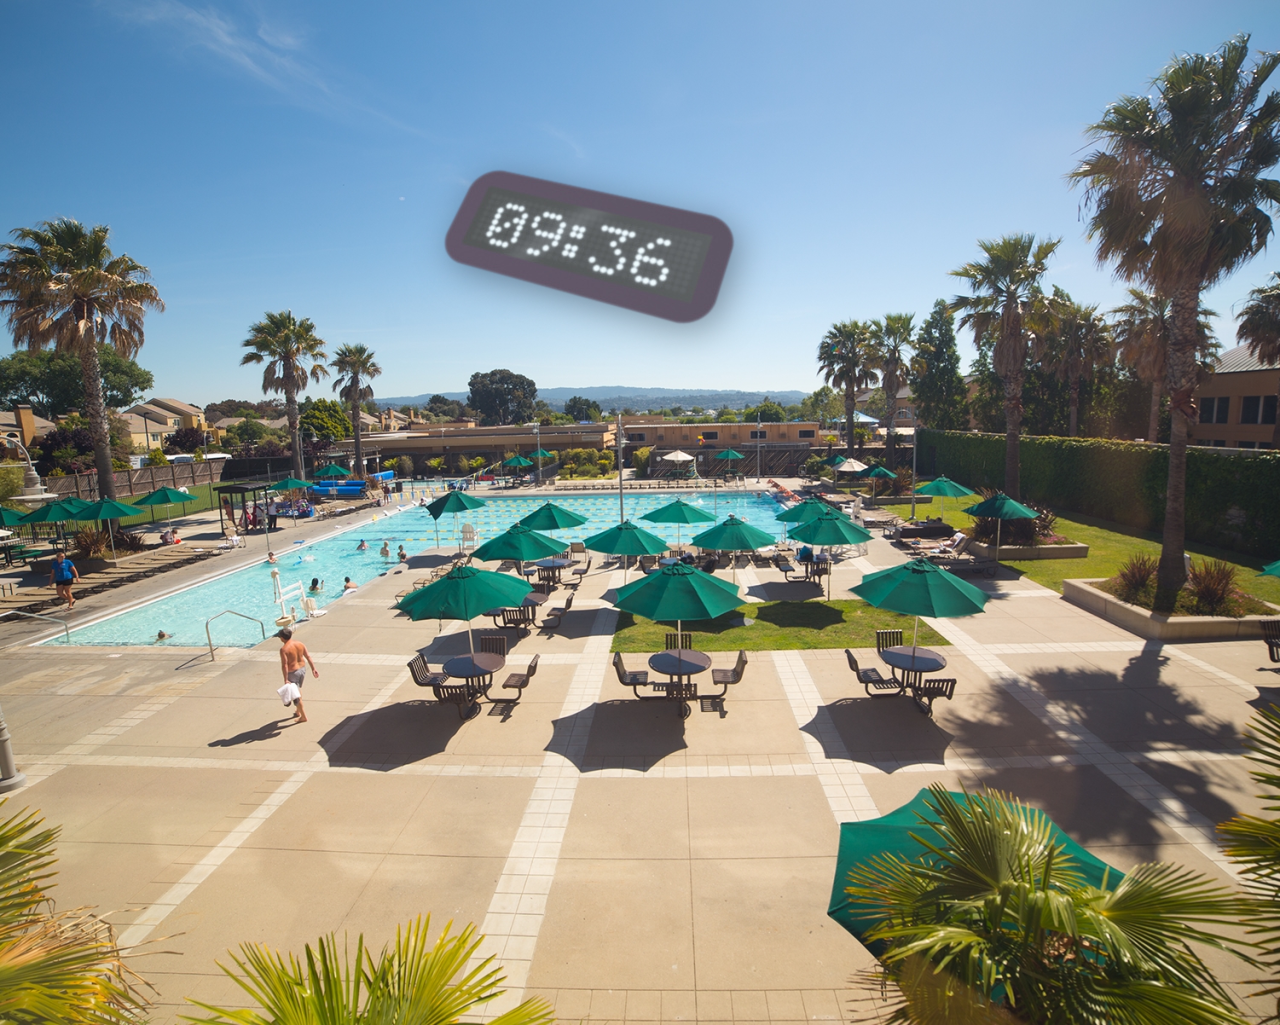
9 h 36 min
